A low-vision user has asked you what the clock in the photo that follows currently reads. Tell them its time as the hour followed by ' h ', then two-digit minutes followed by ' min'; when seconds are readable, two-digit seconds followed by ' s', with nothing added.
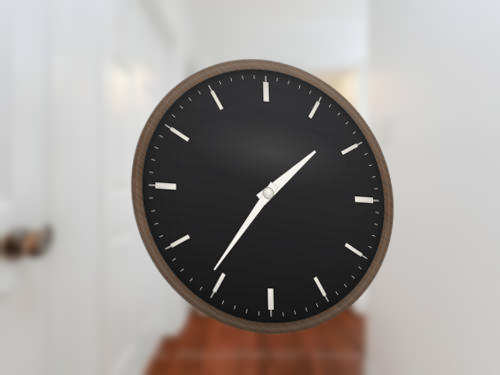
1 h 36 min
